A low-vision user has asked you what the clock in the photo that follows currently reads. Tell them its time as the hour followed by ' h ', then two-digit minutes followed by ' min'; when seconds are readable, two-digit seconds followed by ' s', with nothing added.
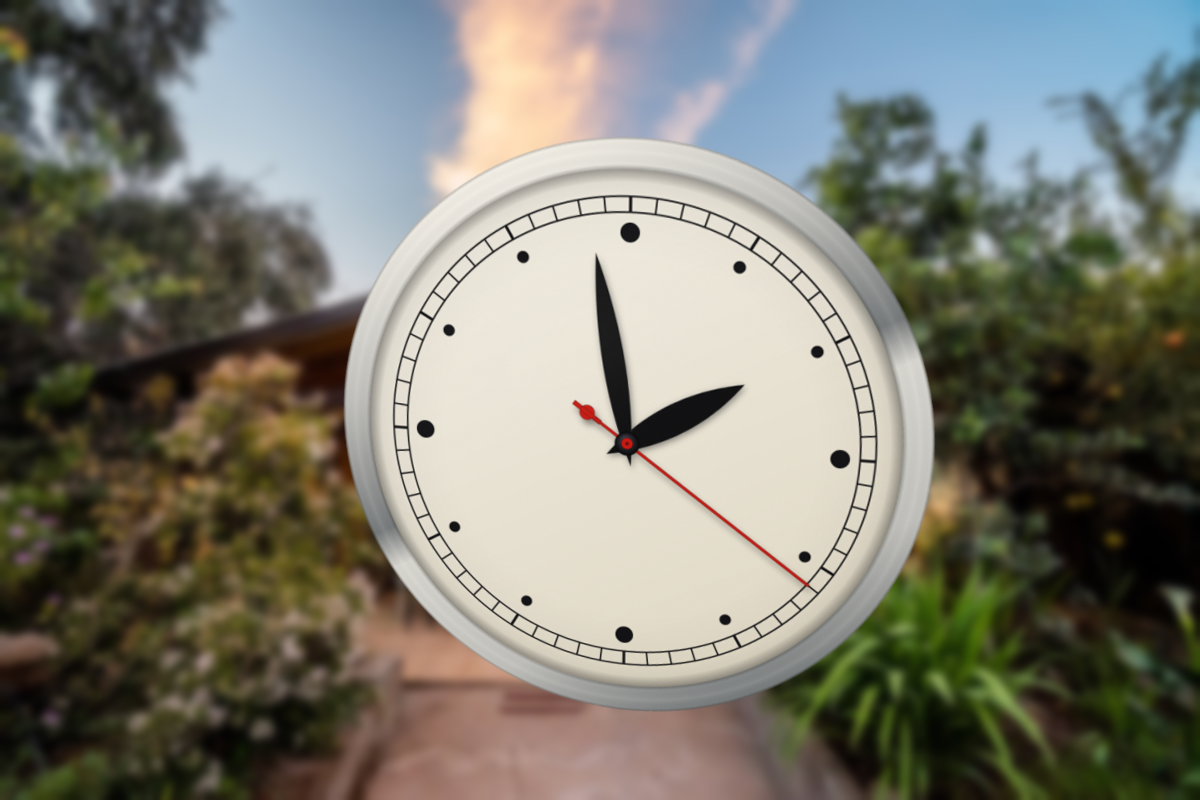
1 h 58 min 21 s
